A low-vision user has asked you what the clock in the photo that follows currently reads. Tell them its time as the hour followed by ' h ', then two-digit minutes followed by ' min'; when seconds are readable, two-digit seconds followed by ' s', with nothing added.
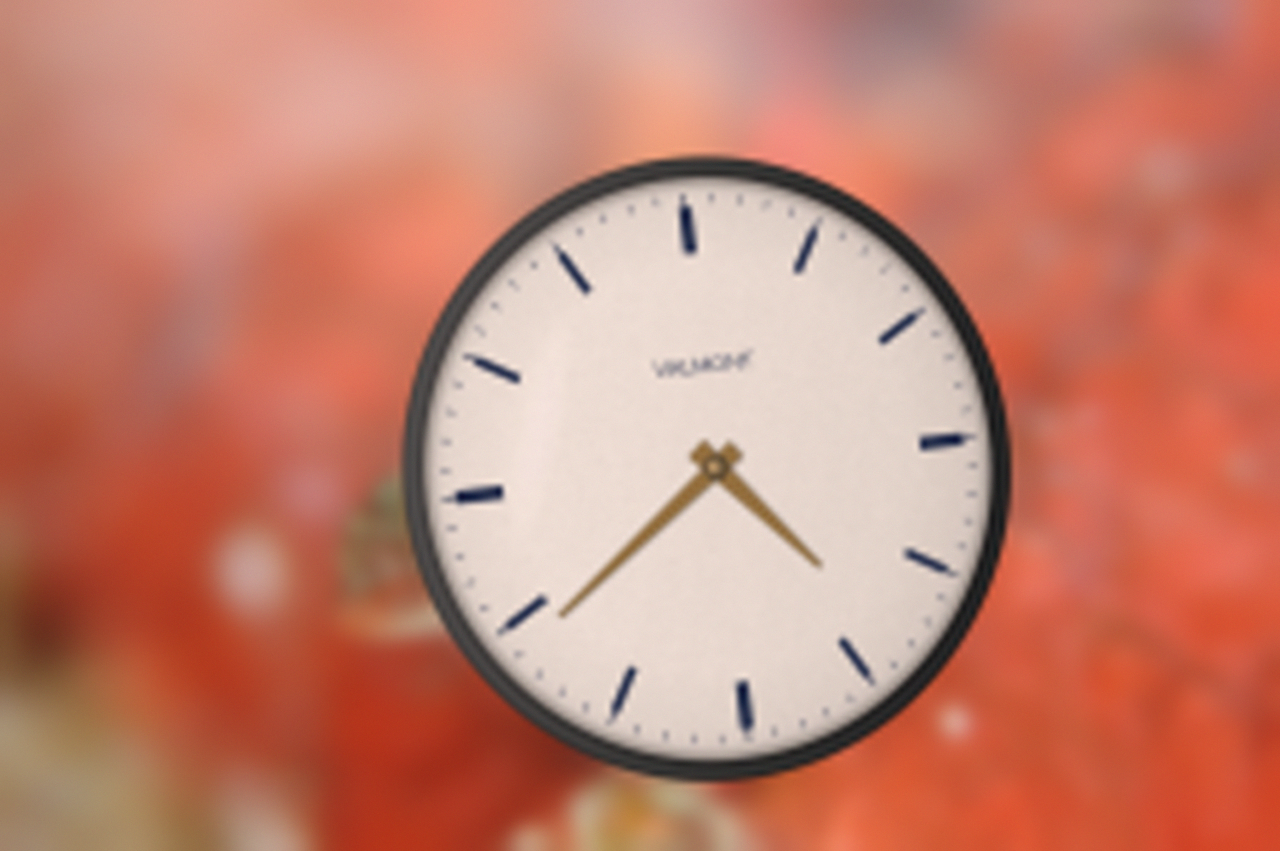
4 h 39 min
